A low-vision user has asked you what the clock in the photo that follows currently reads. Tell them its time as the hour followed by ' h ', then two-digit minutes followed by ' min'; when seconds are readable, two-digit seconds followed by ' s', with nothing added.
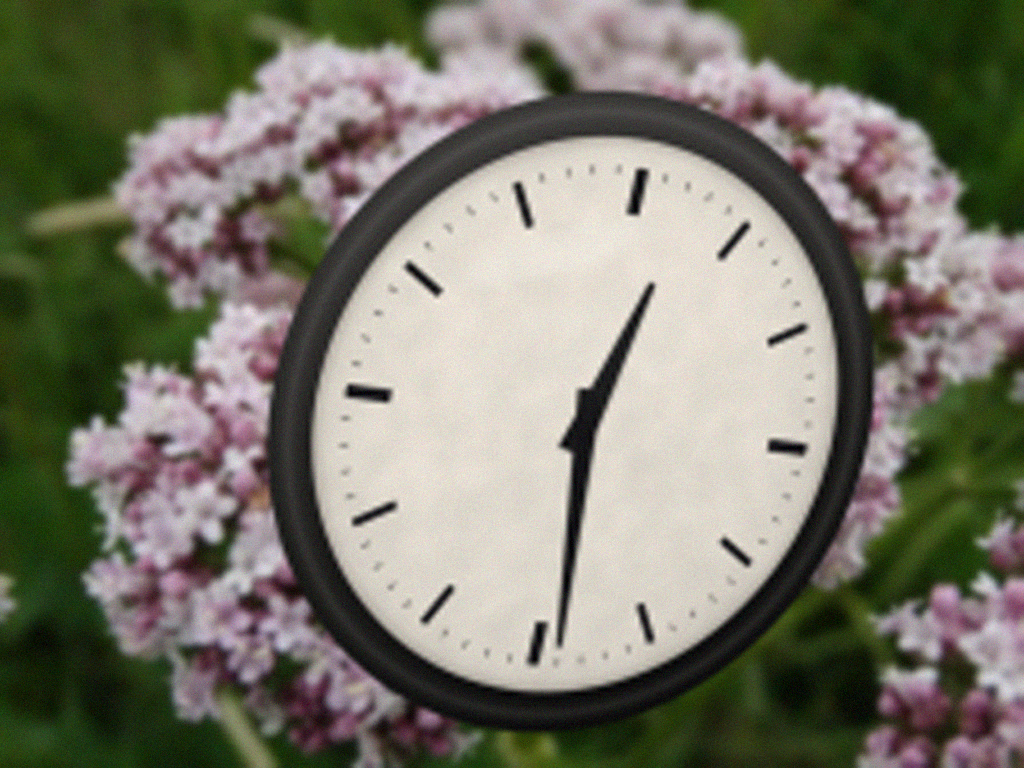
12 h 29 min
